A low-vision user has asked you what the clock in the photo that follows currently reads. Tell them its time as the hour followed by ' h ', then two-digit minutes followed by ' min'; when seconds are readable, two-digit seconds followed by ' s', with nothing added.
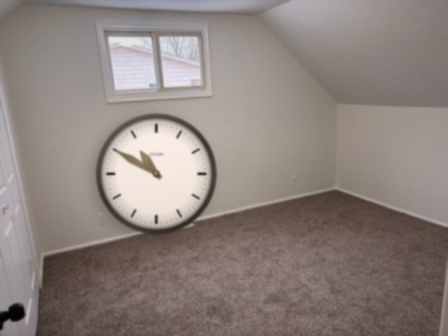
10 h 50 min
